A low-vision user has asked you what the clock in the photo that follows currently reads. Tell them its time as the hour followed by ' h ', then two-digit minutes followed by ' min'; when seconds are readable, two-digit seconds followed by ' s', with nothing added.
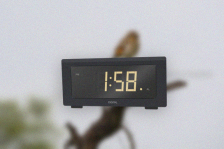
1 h 58 min
